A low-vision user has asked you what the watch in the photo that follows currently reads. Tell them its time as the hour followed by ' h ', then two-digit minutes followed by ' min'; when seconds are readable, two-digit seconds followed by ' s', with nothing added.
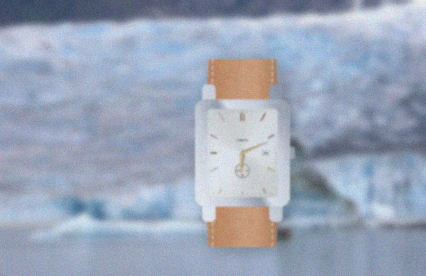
6 h 11 min
